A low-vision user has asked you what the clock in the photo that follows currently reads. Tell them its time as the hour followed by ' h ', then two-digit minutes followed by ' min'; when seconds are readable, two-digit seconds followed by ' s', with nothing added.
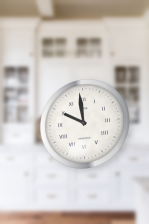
9 h 59 min
